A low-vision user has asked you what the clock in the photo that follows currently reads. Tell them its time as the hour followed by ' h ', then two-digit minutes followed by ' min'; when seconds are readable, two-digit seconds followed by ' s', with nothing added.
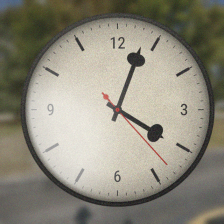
4 h 03 min 23 s
